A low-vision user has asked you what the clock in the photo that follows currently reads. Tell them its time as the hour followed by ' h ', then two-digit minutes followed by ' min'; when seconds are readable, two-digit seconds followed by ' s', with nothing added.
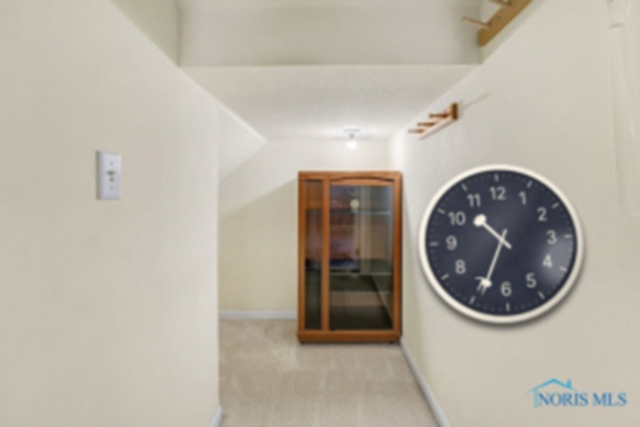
10 h 34 min
